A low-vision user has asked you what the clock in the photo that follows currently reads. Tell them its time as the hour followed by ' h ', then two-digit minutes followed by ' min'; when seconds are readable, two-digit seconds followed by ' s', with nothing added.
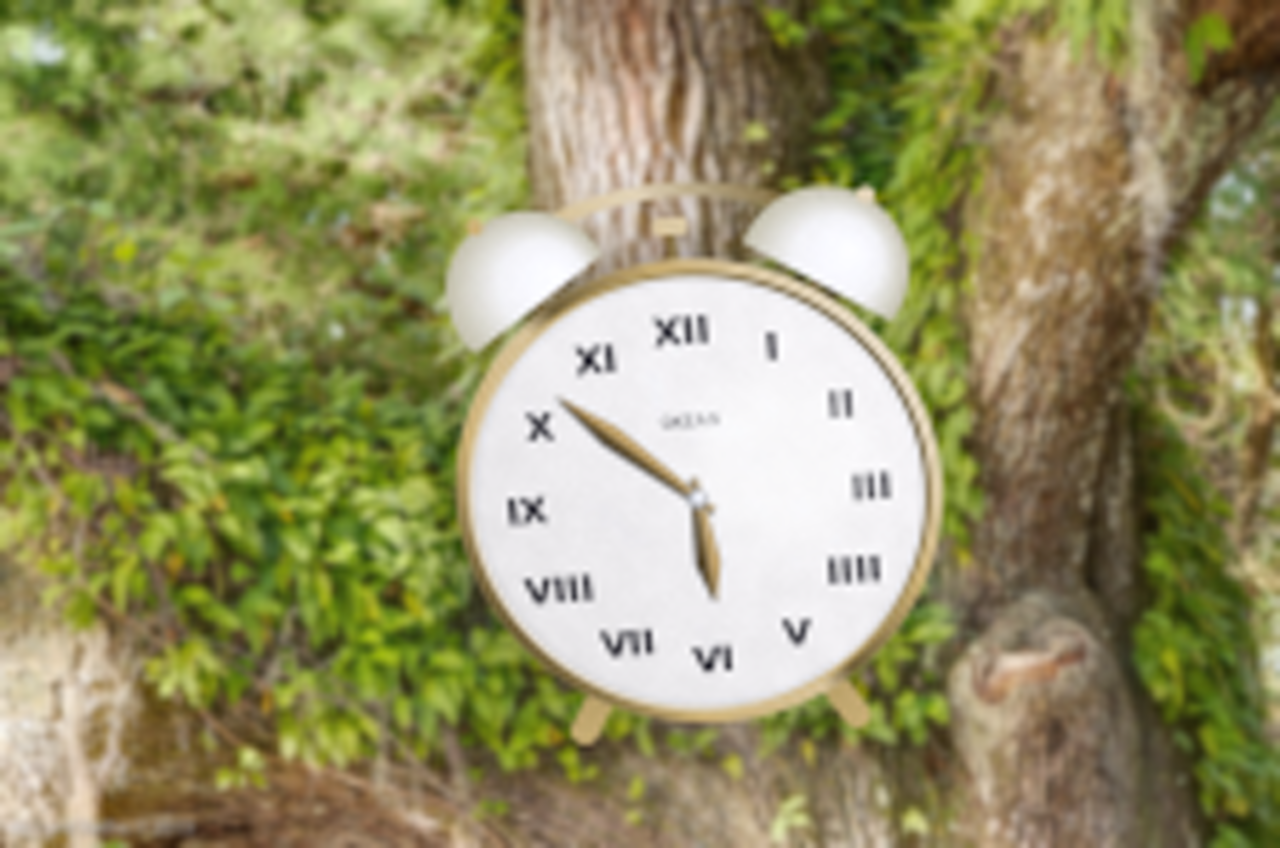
5 h 52 min
